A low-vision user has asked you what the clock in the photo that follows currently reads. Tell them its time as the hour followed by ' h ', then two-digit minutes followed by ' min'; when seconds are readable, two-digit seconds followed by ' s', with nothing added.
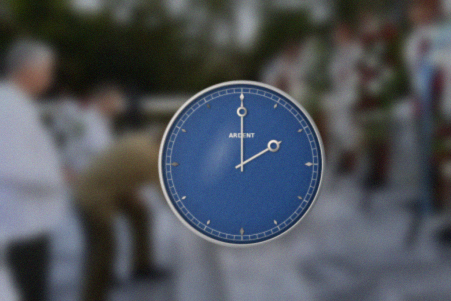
2 h 00 min
